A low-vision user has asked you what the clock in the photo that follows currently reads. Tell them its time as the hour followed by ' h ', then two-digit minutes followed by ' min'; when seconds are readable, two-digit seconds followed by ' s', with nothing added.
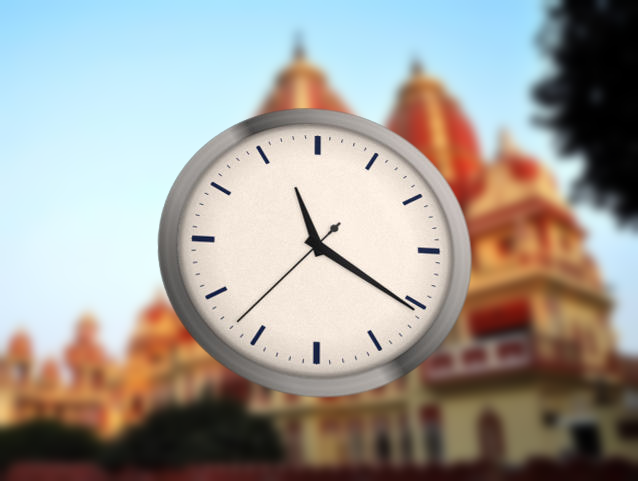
11 h 20 min 37 s
